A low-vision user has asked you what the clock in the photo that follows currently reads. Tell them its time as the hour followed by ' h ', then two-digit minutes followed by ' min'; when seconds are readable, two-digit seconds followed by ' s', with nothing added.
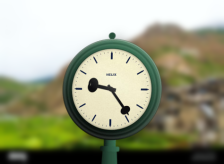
9 h 24 min
